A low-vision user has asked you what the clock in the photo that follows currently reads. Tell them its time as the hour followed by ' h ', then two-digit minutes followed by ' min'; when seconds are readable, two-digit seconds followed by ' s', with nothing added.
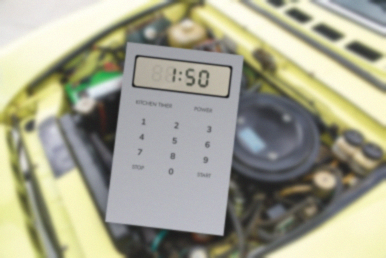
1 h 50 min
